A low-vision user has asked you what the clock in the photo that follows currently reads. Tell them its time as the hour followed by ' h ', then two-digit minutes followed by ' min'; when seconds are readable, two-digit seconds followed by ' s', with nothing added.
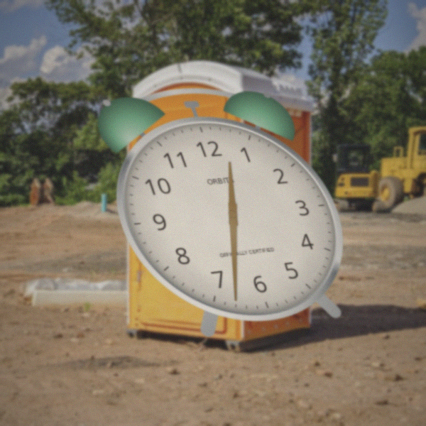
12 h 33 min
